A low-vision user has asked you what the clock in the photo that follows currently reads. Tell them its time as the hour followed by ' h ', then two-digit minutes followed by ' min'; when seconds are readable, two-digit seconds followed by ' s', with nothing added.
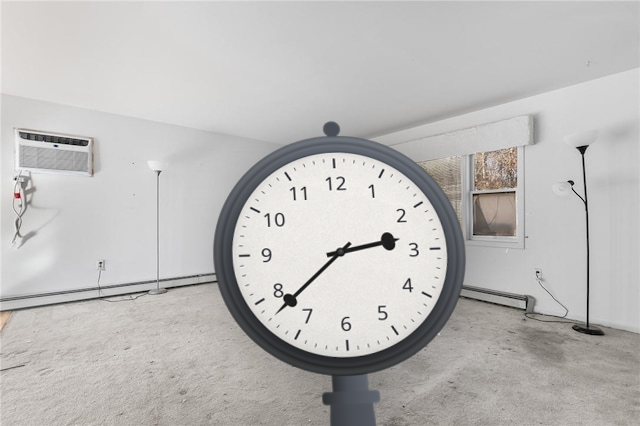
2 h 38 min
